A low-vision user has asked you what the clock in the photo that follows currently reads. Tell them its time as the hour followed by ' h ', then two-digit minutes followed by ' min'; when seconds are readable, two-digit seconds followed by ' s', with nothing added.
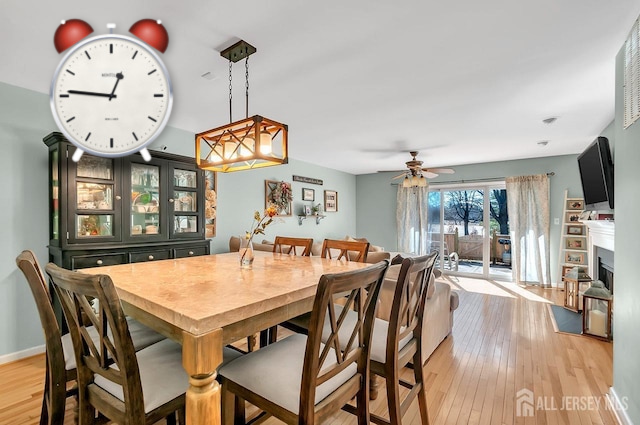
12 h 46 min
